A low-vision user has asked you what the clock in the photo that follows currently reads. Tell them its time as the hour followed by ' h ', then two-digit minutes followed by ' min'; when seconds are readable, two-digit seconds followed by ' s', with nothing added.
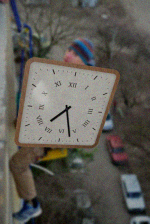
7 h 27 min
